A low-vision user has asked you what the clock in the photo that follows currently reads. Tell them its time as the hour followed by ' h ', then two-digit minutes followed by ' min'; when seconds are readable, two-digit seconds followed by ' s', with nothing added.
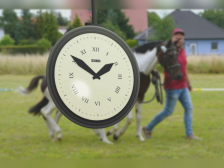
1 h 51 min
